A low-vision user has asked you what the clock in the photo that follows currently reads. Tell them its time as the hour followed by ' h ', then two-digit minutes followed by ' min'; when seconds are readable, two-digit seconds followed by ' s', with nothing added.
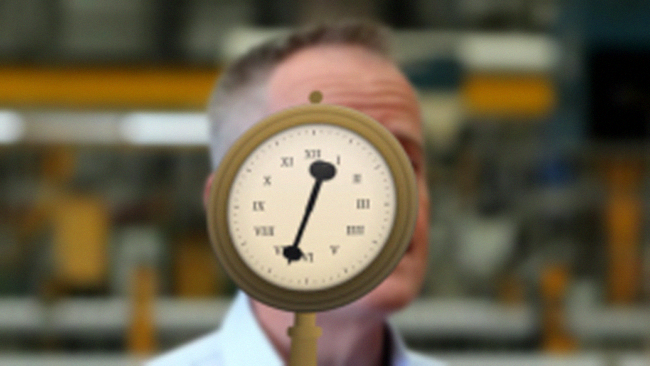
12 h 33 min
